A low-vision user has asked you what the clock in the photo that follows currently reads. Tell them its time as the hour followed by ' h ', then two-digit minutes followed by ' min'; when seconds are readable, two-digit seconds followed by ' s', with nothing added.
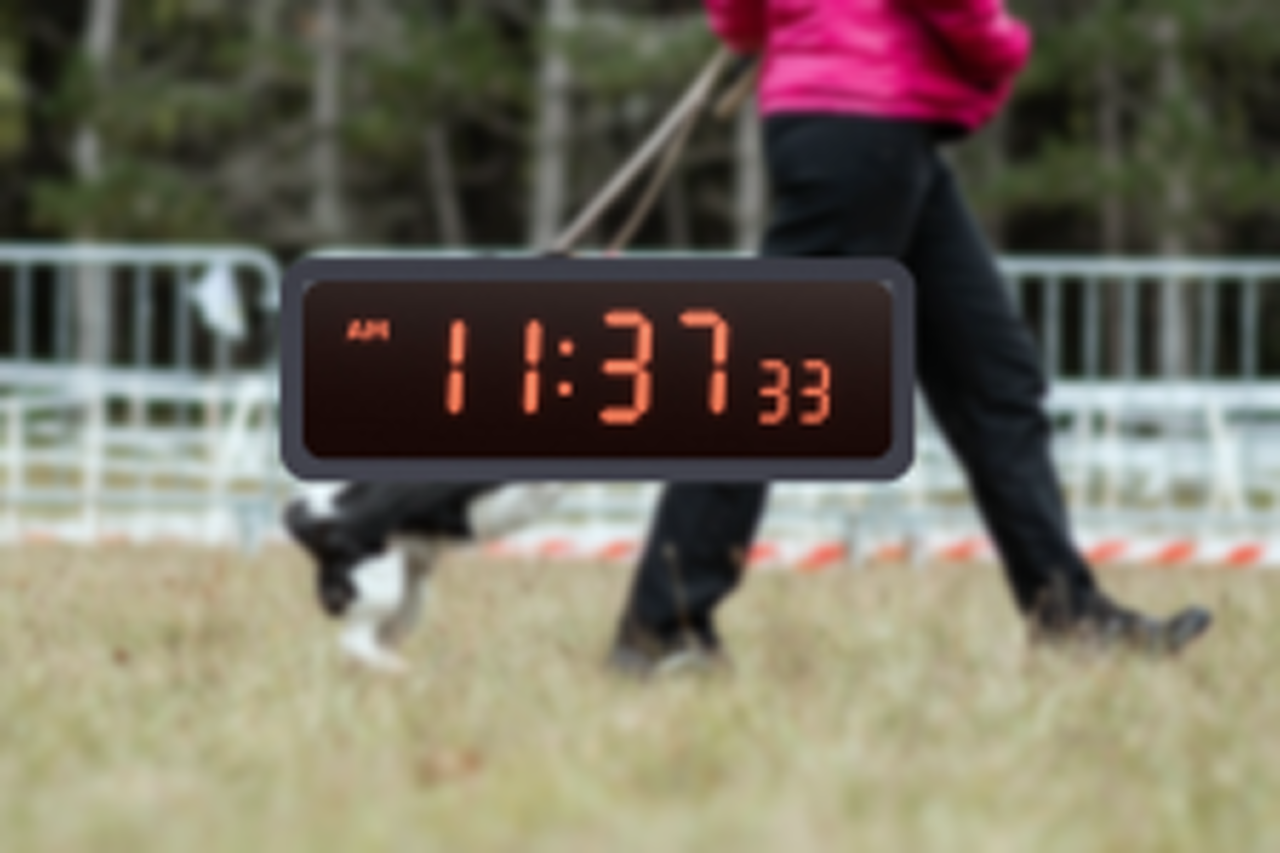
11 h 37 min 33 s
